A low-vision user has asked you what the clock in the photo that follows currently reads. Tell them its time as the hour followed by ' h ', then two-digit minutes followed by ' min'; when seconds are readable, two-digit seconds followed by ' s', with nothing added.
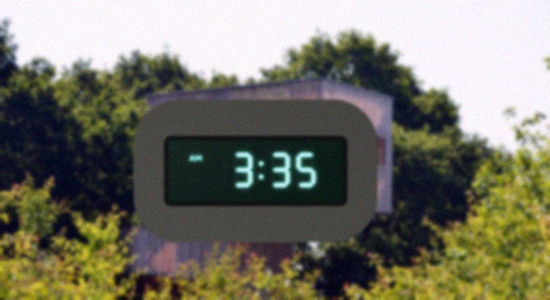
3 h 35 min
